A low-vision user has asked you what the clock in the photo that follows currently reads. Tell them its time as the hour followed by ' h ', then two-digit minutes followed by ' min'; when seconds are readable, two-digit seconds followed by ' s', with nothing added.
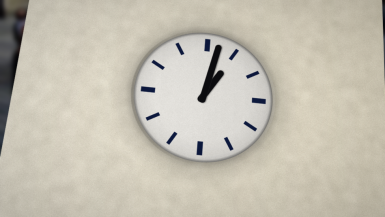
1 h 02 min
